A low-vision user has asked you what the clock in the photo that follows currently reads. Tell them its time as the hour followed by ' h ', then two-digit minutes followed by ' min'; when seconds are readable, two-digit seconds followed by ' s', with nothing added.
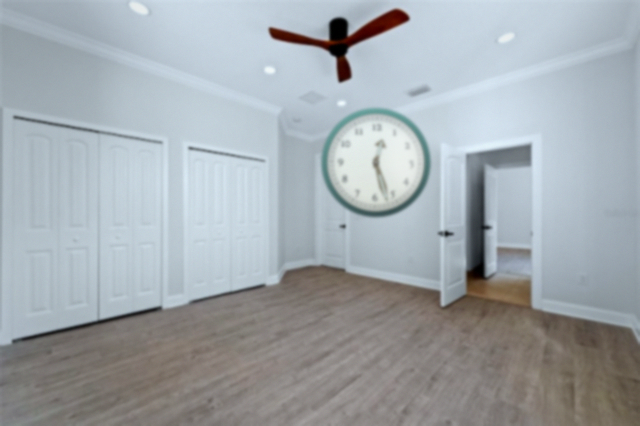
12 h 27 min
